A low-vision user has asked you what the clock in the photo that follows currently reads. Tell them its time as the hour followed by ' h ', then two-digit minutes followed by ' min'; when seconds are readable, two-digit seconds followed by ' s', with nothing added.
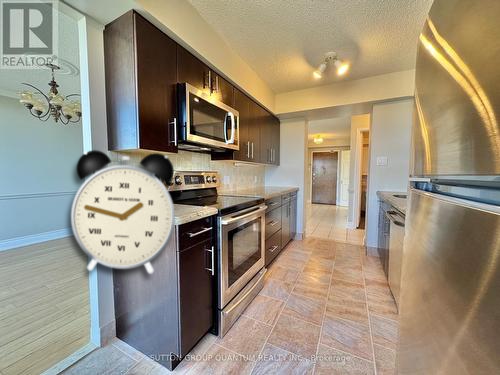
1 h 47 min
